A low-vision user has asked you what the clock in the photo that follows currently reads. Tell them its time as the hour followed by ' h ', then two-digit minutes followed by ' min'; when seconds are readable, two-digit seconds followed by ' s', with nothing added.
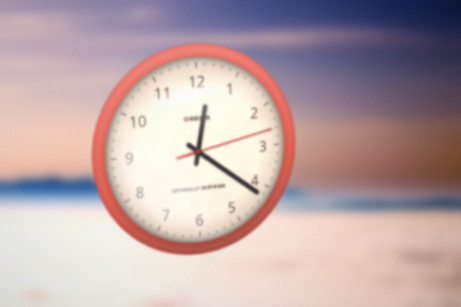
12 h 21 min 13 s
